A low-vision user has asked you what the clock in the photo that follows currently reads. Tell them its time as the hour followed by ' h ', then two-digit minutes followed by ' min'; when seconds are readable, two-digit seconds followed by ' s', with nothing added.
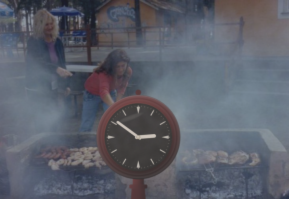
2 h 51 min
